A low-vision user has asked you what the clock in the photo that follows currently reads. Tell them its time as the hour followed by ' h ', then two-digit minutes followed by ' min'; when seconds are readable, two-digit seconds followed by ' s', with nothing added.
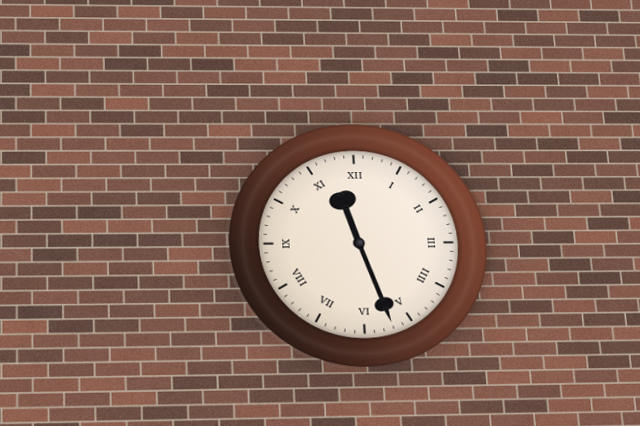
11 h 27 min
